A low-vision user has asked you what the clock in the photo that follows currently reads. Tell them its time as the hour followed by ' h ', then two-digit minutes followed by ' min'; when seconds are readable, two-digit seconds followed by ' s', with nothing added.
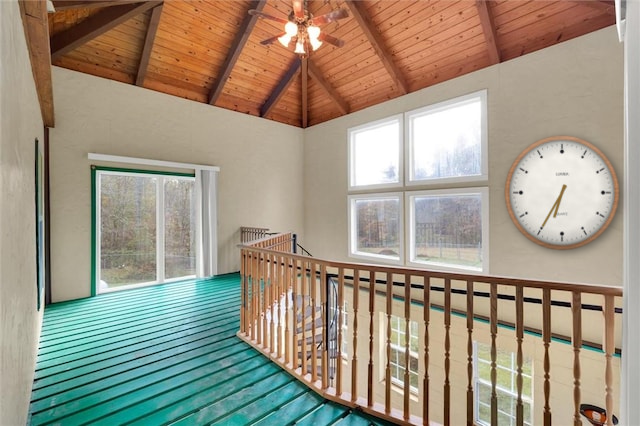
6 h 35 min
